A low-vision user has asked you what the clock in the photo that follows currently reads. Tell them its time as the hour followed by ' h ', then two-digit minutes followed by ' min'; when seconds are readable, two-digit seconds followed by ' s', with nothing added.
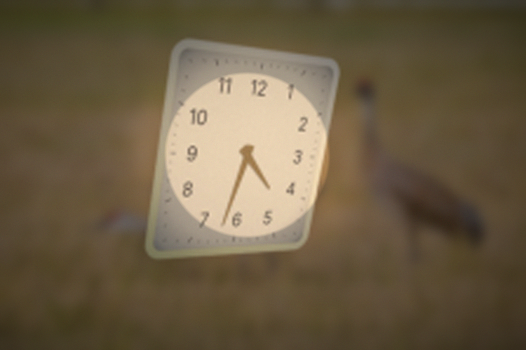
4 h 32 min
